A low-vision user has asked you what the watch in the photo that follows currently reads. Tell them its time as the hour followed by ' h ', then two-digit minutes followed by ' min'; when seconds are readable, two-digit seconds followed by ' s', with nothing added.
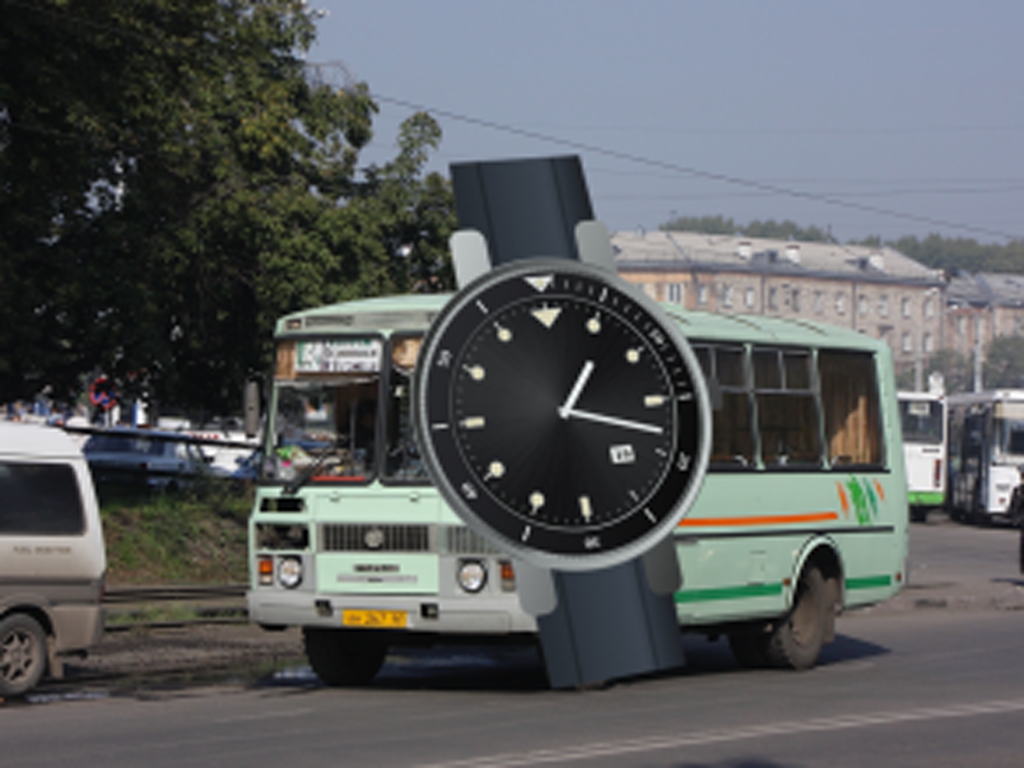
1 h 18 min
